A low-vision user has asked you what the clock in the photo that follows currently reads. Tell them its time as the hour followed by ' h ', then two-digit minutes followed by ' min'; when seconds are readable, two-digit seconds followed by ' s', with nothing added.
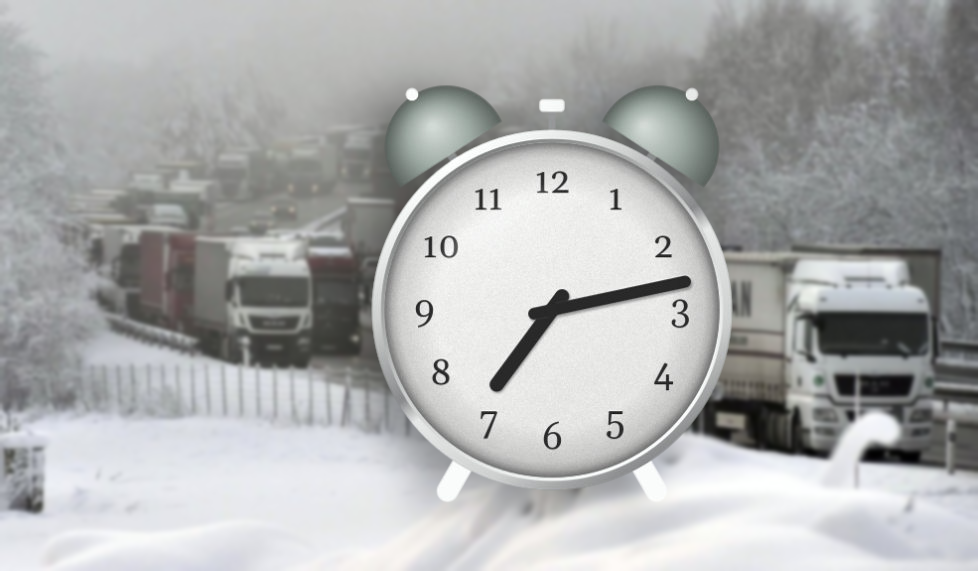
7 h 13 min
